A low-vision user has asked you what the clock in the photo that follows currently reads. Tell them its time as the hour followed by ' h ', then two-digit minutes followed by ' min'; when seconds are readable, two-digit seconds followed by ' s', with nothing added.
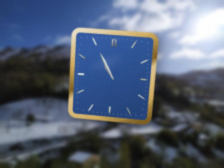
10 h 55 min
